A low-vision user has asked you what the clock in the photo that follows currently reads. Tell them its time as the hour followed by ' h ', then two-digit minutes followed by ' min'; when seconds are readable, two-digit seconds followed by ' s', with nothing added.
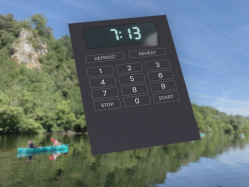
7 h 13 min
